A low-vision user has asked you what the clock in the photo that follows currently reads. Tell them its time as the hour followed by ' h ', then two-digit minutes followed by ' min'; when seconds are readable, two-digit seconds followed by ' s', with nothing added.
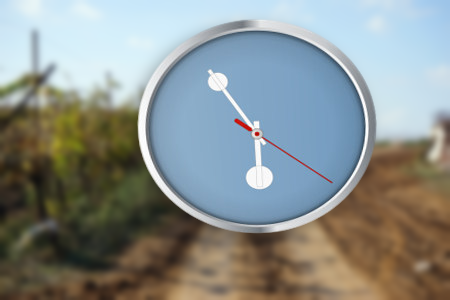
5 h 54 min 21 s
